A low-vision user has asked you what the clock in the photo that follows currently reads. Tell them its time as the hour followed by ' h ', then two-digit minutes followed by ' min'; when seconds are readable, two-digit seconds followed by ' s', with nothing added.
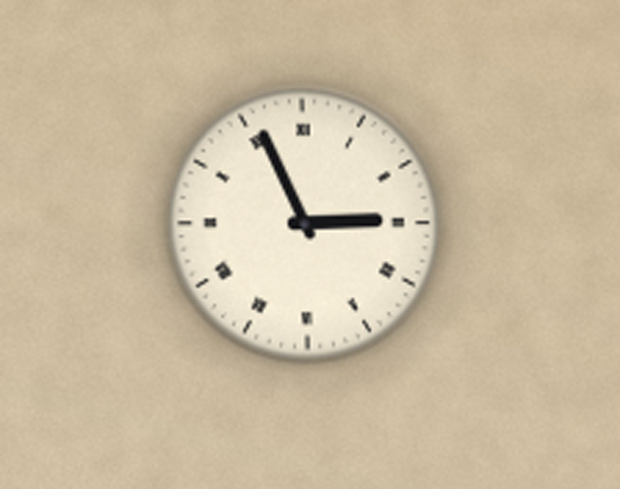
2 h 56 min
